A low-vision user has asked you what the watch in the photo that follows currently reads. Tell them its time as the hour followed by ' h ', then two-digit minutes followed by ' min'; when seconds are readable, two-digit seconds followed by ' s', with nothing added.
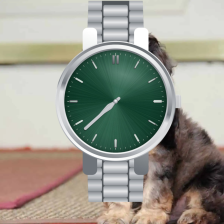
7 h 38 min
